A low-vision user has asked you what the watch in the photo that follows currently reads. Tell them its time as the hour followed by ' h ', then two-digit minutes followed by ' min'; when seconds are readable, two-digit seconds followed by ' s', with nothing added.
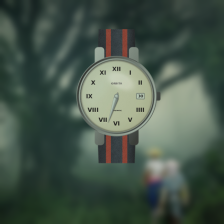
6 h 33 min
